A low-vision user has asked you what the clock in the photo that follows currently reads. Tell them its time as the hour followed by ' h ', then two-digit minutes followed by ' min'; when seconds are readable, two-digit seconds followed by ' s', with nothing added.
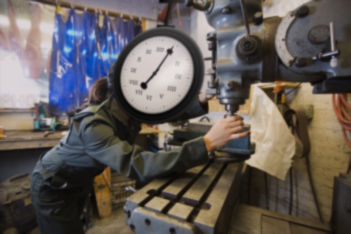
7 h 04 min
